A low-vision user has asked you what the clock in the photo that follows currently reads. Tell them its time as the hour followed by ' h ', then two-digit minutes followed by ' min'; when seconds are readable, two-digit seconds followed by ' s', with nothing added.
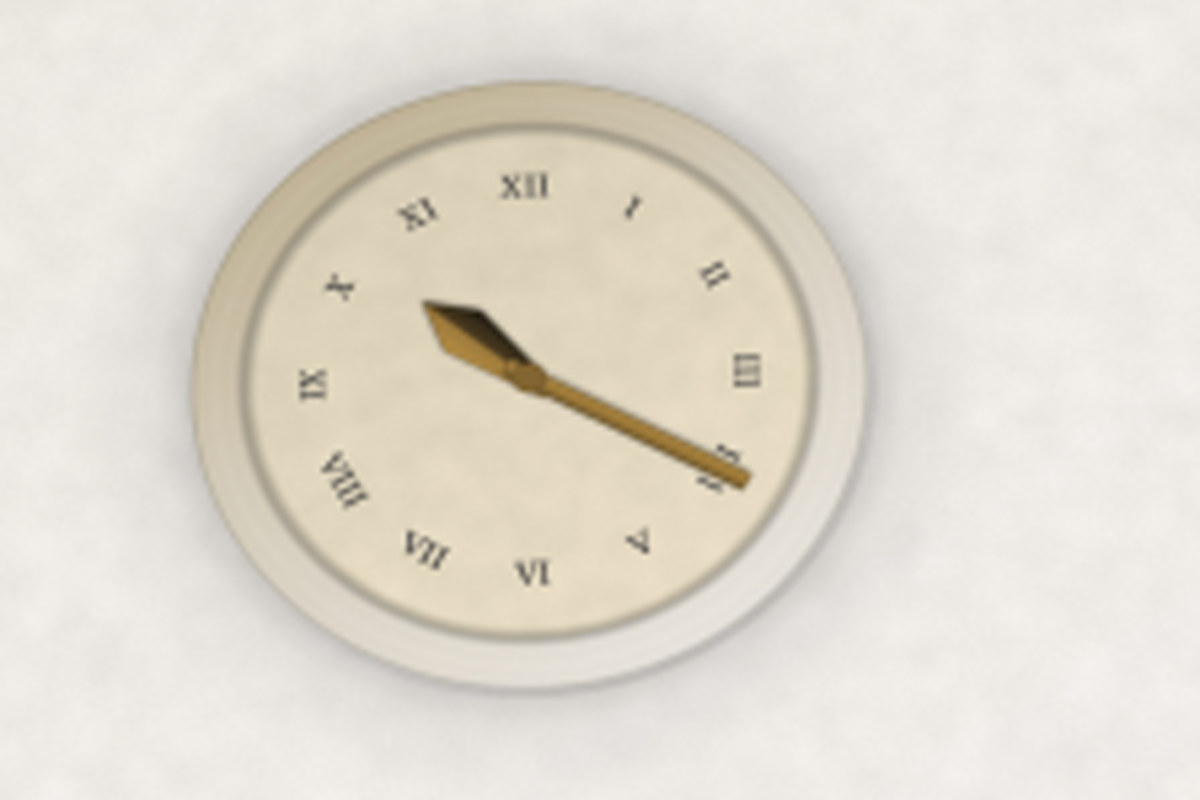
10 h 20 min
